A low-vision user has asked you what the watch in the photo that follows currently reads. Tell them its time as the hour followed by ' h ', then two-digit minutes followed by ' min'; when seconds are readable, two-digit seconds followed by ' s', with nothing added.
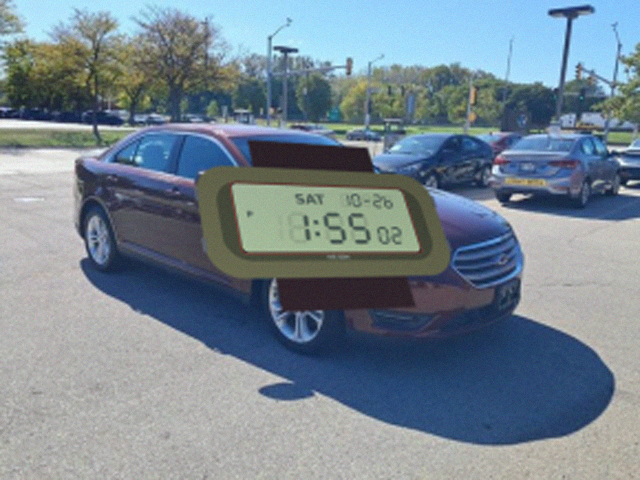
1 h 55 min 02 s
